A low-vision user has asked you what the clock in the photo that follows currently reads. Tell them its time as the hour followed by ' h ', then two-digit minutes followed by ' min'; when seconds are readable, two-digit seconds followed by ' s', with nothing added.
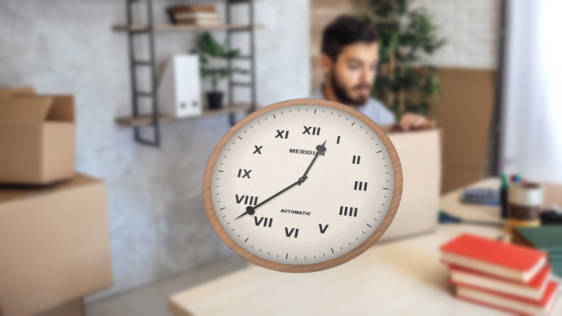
12 h 38 min
